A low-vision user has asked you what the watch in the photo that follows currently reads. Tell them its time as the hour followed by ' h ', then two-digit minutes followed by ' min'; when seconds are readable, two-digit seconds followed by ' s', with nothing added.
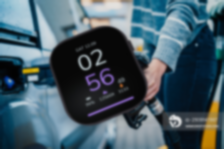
2 h 56 min
